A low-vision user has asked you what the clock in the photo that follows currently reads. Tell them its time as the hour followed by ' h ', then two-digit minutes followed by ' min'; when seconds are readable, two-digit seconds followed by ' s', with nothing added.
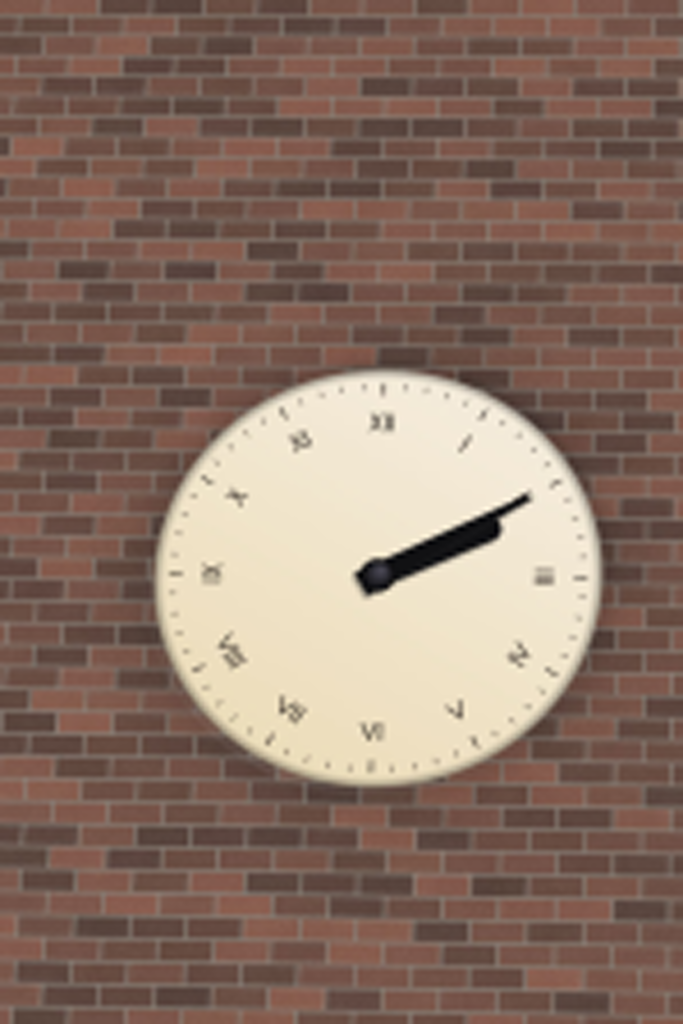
2 h 10 min
